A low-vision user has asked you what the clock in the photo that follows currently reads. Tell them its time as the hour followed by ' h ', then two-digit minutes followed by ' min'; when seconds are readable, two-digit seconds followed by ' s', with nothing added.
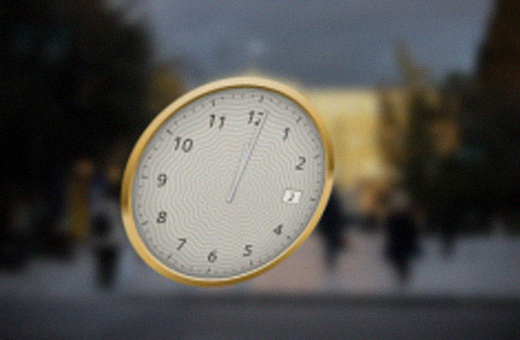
12 h 01 min
